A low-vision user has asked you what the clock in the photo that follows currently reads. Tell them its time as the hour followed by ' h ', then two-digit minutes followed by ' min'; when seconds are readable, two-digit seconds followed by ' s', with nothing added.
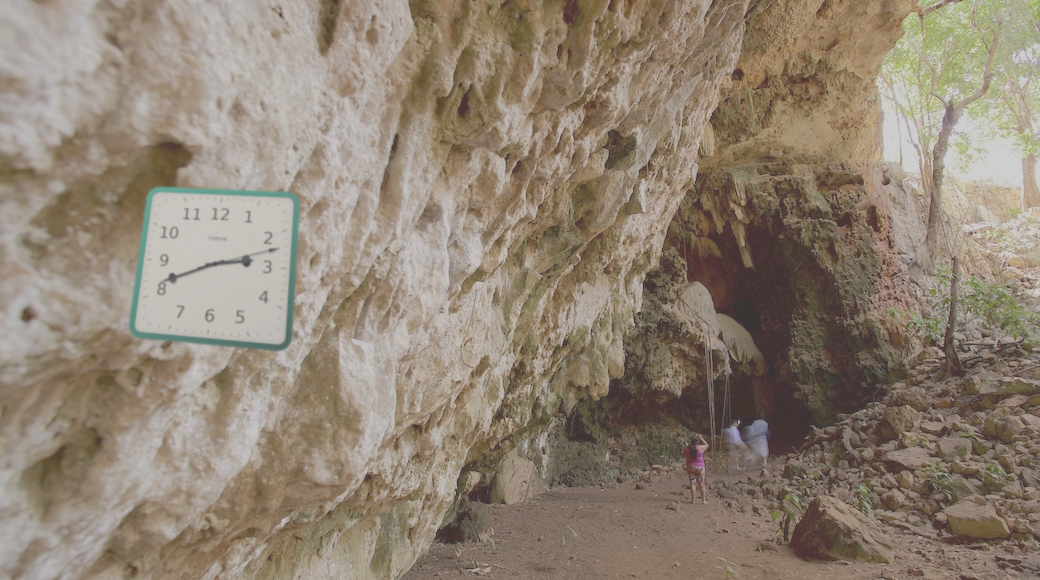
2 h 41 min 12 s
